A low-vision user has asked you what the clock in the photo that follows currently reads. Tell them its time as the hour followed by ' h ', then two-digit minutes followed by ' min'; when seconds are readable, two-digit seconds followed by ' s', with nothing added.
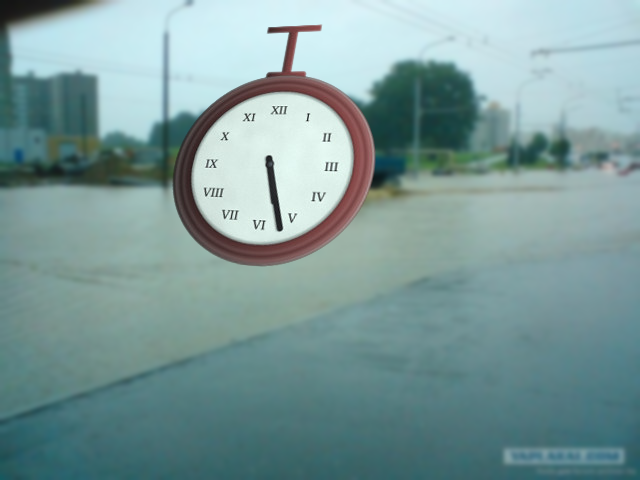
5 h 27 min
